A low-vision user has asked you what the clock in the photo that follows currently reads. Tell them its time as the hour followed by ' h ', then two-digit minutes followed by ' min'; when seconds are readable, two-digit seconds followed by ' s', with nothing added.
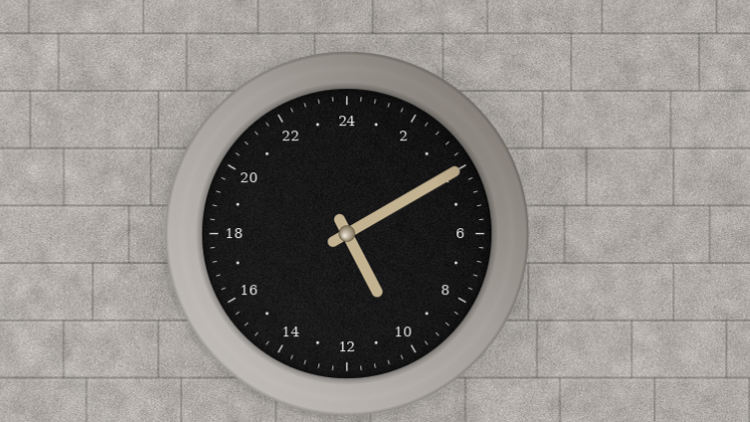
10 h 10 min
